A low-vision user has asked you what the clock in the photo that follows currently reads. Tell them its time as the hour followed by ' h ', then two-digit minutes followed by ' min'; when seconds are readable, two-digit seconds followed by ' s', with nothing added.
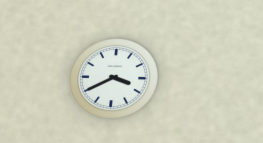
3 h 40 min
